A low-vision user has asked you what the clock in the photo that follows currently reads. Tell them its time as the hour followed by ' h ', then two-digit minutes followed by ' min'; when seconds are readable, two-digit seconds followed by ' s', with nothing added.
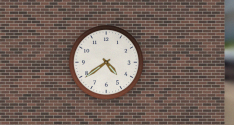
4 h 39 min
